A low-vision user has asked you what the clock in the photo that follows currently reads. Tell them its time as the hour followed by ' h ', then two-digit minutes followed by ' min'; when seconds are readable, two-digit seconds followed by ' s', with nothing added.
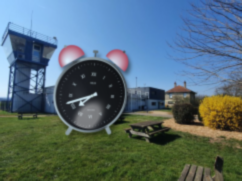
7 h 42 min
